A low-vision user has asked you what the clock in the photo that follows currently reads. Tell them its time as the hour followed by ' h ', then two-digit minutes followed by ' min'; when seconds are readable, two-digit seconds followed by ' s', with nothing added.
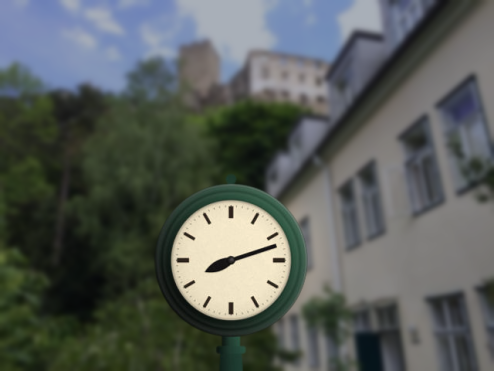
8 h 12 min
